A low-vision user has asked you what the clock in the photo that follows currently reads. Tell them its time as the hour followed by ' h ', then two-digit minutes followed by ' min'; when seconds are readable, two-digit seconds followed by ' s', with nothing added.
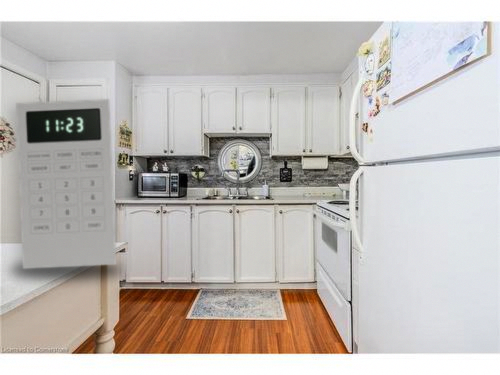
11 h 23 min
